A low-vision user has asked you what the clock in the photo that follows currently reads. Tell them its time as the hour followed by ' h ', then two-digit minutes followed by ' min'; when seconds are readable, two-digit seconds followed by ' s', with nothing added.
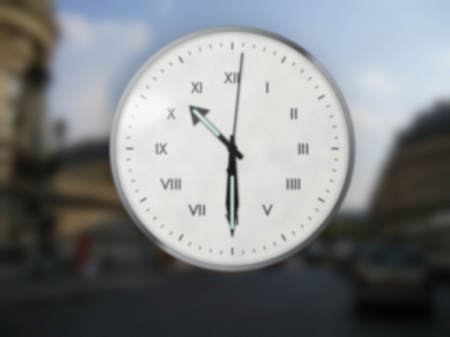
10 h 30 min 01 s
